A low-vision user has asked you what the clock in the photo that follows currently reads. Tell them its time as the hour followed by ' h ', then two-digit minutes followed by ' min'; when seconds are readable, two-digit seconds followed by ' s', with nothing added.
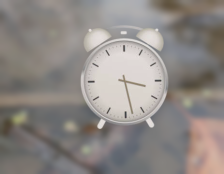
3 h 28 min
